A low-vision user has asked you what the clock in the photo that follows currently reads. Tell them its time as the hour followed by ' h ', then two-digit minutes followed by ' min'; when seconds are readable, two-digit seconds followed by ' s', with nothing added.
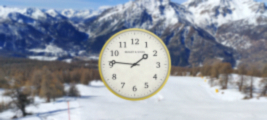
1 h 46 min
